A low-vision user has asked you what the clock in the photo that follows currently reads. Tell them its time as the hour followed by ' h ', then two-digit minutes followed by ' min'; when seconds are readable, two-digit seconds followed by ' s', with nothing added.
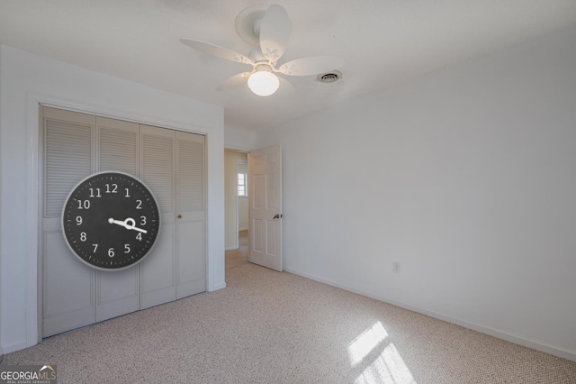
3 h 18 min
